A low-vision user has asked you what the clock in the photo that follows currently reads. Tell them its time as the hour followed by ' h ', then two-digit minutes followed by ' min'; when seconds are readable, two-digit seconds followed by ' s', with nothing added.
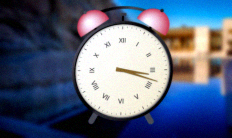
3 h 18 min
